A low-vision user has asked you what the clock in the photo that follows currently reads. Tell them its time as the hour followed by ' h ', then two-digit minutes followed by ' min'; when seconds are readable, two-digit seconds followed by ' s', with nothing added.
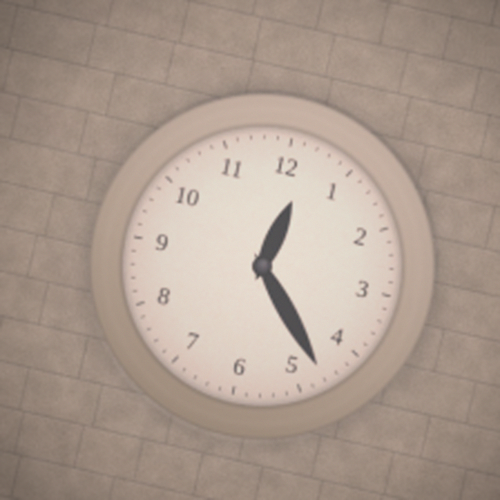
12 h 23 min
